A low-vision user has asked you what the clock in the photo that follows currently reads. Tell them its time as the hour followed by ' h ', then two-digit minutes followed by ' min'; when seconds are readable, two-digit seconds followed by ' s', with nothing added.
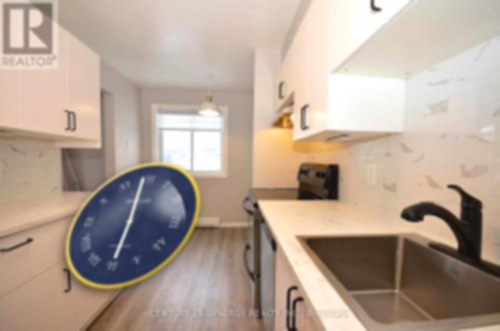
5 h 59 min
